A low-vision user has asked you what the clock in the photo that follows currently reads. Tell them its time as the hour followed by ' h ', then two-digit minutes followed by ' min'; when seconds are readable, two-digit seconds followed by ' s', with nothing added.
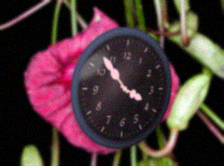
3 h 53 min
